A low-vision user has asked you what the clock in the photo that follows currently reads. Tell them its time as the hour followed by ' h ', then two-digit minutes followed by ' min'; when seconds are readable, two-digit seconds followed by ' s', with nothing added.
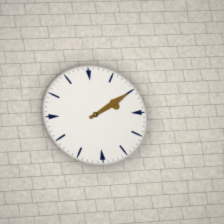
2 h 10 min
